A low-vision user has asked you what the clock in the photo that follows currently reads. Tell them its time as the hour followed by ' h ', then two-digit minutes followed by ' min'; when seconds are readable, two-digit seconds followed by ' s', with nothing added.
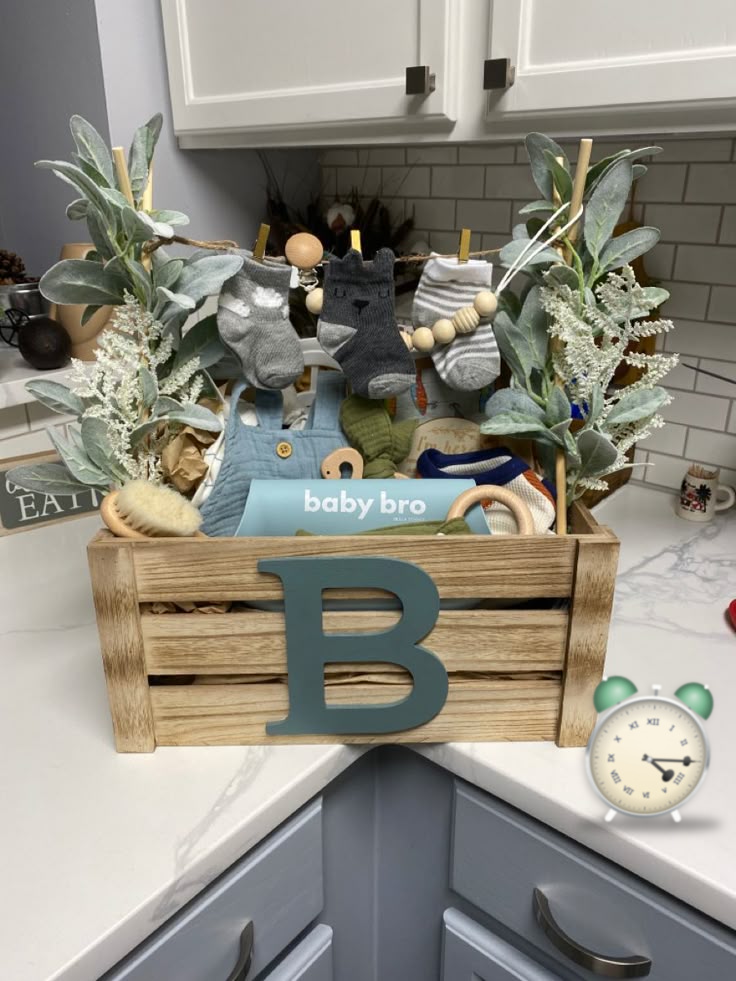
4 h 15 min
